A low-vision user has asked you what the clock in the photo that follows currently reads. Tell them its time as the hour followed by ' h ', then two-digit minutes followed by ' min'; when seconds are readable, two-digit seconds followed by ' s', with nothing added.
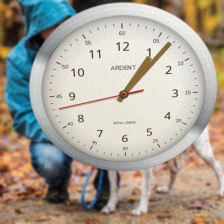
1 h 06 min 43 s
